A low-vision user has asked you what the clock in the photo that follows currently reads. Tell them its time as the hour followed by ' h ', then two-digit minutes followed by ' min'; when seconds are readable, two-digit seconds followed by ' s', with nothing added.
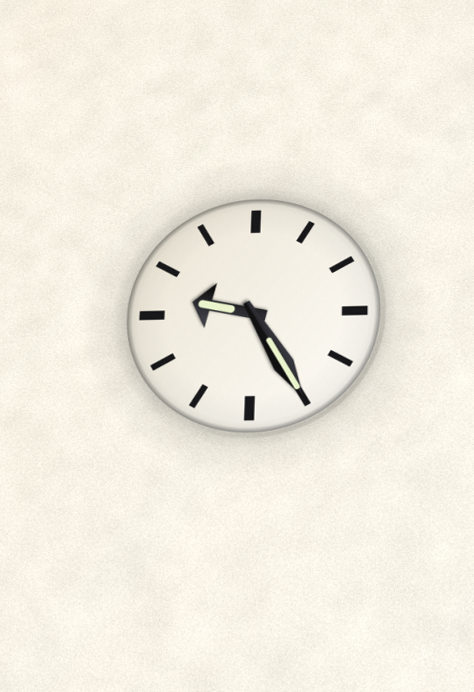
9 h 25 min
